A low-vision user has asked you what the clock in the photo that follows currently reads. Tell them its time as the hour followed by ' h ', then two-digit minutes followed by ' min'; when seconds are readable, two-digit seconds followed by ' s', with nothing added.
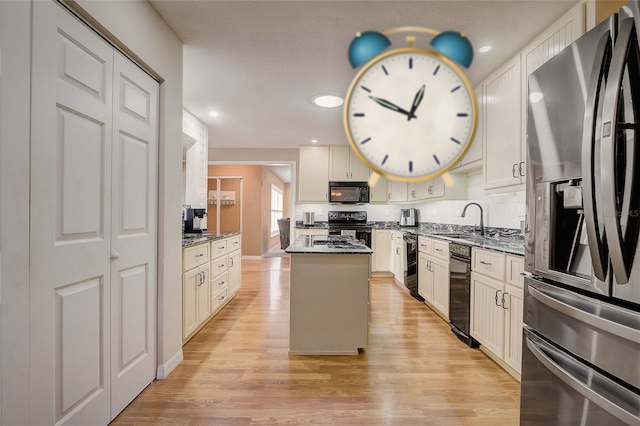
12 h 49 min
